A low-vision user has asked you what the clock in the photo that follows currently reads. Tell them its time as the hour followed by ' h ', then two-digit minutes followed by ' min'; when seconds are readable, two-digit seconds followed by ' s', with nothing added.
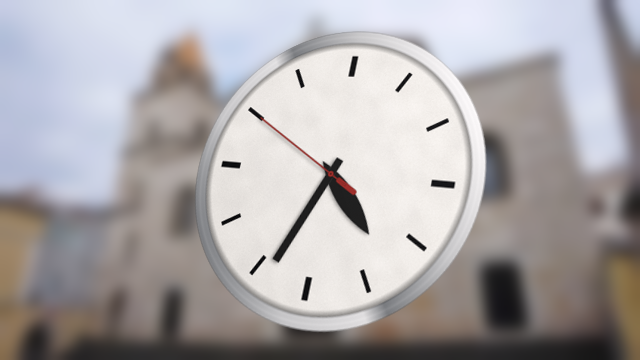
4 h 33 min 50 s
